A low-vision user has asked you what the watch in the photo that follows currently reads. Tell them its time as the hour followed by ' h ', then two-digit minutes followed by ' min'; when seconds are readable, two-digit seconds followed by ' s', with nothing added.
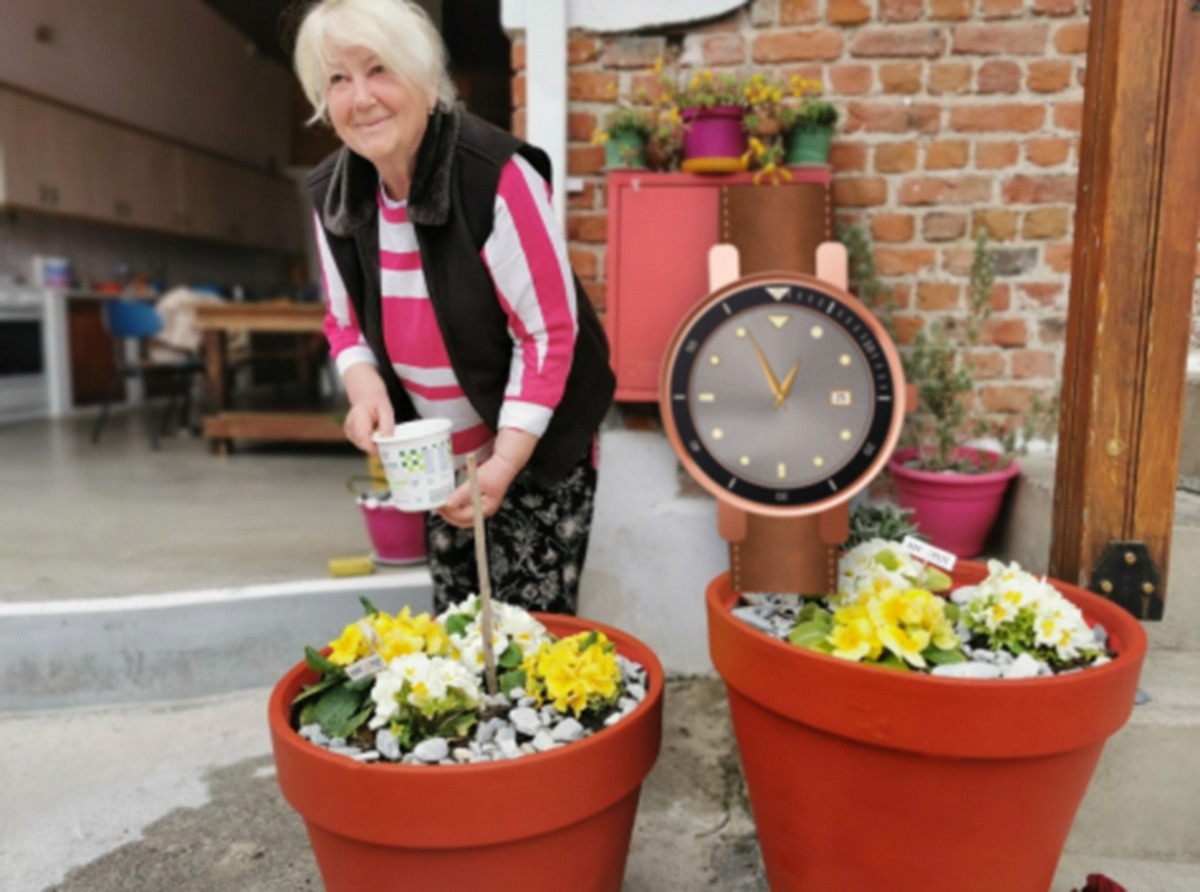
12 h 56 min
